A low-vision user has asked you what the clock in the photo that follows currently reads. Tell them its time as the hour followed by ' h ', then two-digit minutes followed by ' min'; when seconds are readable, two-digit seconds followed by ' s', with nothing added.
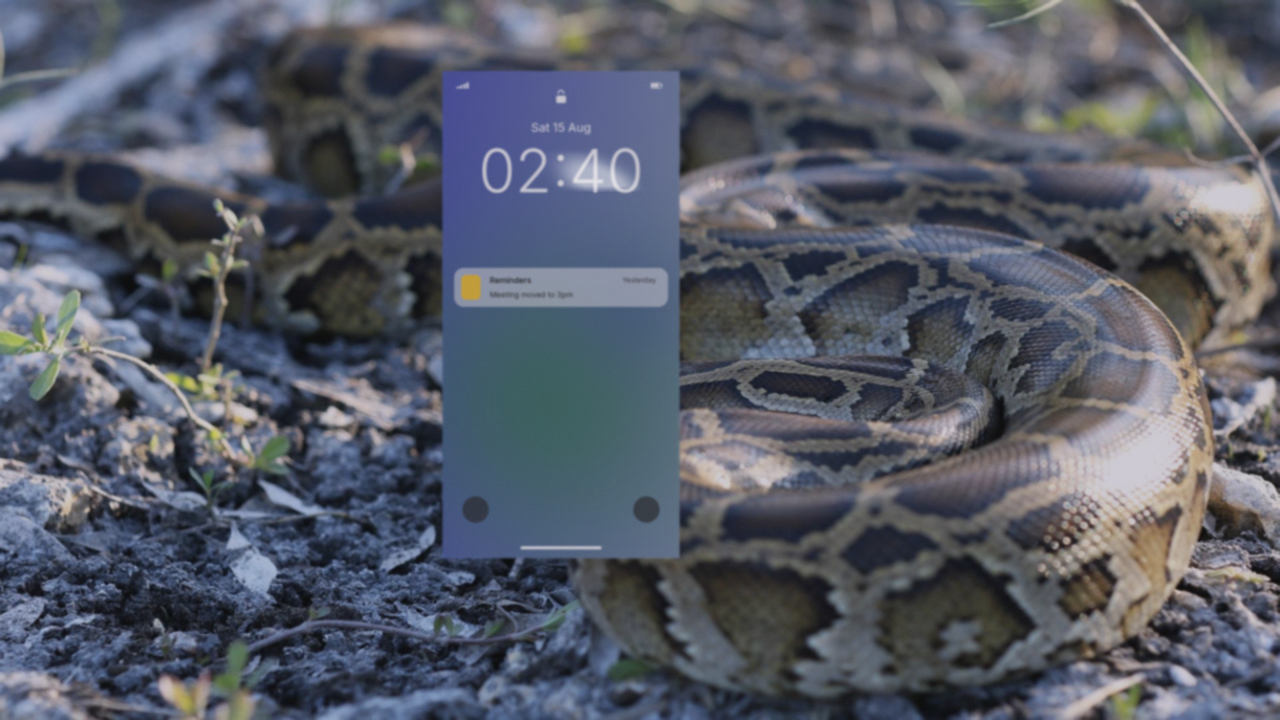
2 h 40 min
